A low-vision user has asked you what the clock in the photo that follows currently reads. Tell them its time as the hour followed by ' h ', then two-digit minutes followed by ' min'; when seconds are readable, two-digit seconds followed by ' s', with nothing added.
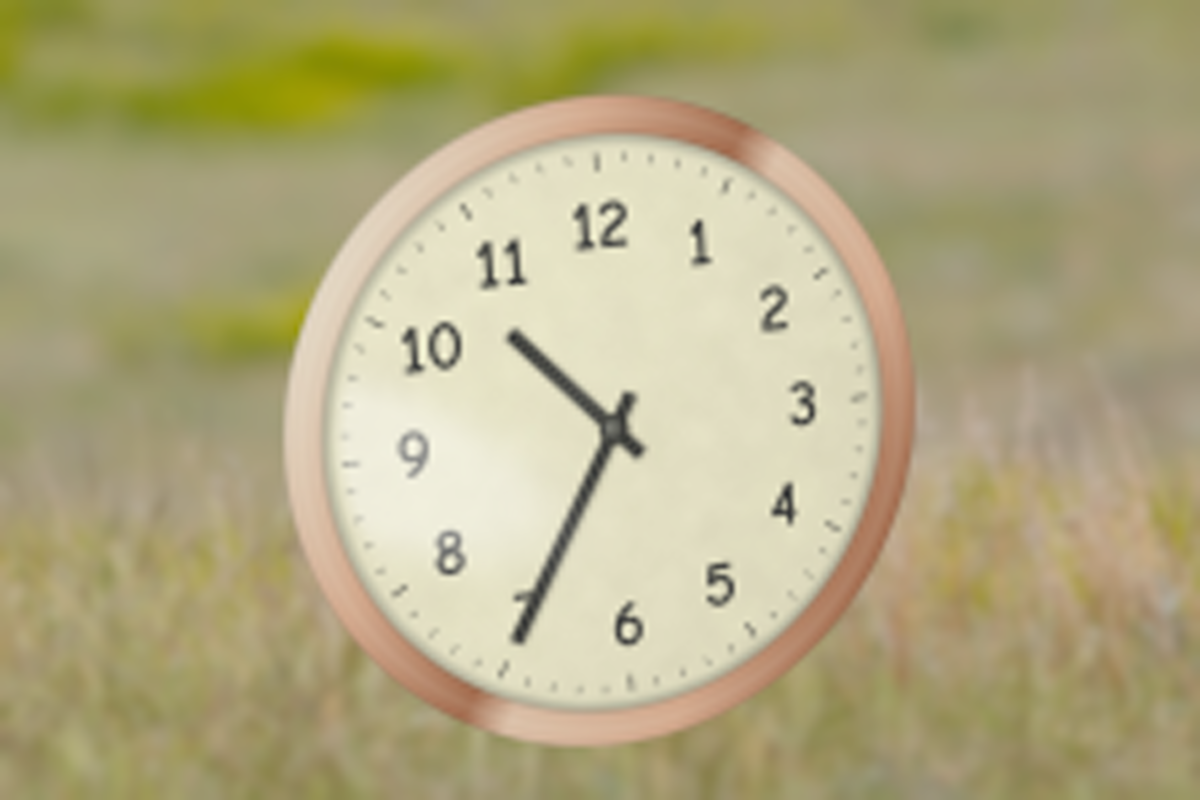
10 h 35 min
